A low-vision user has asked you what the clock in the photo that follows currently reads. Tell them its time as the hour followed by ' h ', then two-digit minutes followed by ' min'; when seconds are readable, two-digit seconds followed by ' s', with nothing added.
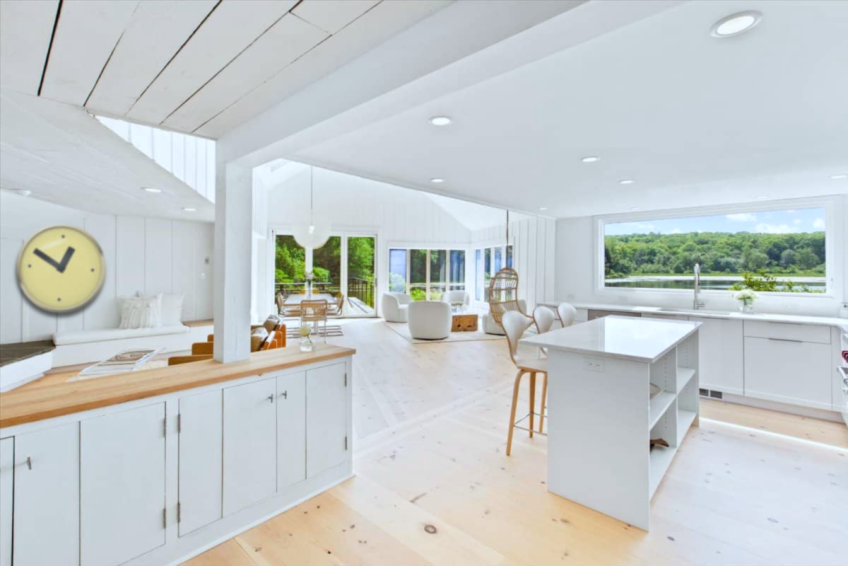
12 h 50 min
